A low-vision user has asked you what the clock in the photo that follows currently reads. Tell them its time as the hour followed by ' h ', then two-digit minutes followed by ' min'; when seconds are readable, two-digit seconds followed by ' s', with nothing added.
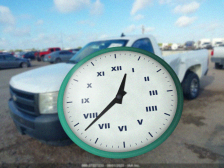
12 h 38 min
